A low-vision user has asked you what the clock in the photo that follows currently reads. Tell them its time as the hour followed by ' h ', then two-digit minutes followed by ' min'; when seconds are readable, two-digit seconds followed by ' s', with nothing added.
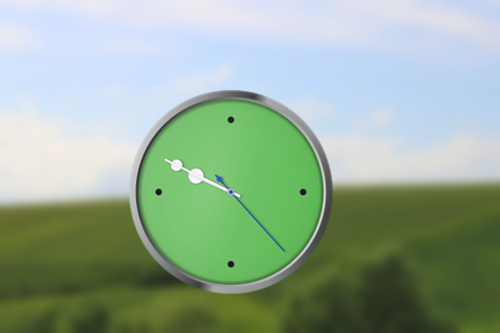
9 h 49 min 23 s
